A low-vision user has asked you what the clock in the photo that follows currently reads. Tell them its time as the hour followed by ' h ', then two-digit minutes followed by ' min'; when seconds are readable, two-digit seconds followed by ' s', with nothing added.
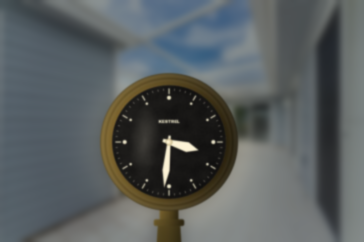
3 h 31 min
